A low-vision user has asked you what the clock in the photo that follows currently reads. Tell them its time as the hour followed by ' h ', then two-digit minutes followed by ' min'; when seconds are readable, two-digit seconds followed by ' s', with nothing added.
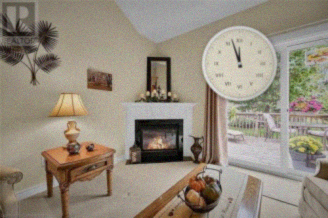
11 h 57 min
